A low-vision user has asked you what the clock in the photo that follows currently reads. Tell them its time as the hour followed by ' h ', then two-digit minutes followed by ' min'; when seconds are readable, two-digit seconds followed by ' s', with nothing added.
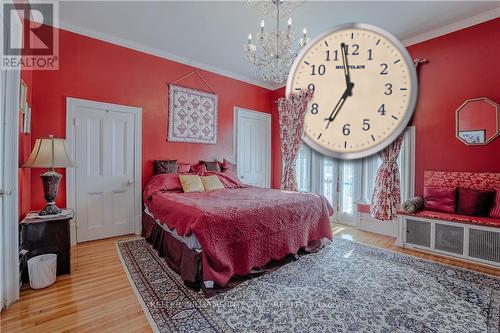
6 h 58 min
